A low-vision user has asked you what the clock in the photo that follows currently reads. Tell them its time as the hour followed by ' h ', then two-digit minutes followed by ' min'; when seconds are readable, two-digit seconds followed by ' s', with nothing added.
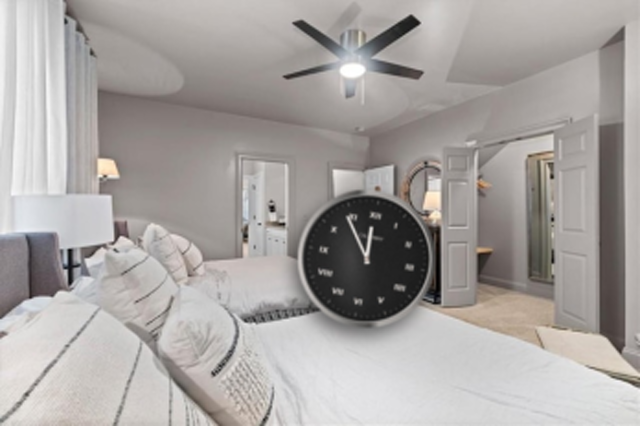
11 h 54 min
